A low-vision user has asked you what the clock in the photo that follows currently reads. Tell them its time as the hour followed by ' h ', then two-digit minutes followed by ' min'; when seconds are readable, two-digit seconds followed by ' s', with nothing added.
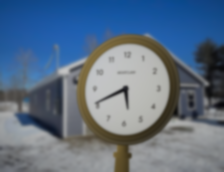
5 h 41 min
